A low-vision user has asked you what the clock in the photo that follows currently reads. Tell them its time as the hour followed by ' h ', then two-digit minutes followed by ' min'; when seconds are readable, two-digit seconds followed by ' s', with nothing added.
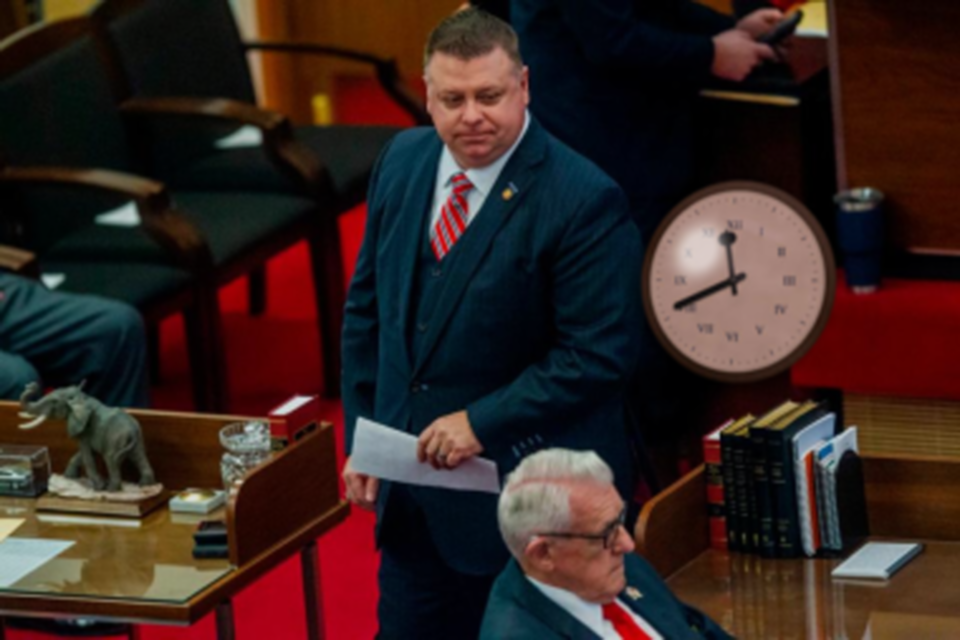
11 h 41 min
